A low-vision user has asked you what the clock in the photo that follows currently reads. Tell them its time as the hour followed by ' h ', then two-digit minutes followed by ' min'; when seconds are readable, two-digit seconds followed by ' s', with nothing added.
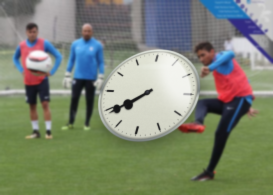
7 h 39 min
